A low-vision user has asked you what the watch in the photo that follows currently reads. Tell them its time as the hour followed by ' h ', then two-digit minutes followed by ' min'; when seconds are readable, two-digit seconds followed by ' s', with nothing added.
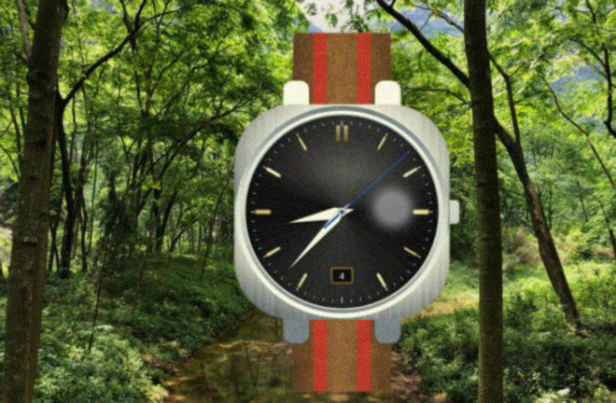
8 h 37 min 08 s
